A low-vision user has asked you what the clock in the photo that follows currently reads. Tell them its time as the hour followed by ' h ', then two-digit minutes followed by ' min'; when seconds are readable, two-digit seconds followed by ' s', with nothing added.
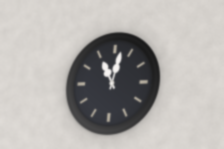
11 h 02 min
